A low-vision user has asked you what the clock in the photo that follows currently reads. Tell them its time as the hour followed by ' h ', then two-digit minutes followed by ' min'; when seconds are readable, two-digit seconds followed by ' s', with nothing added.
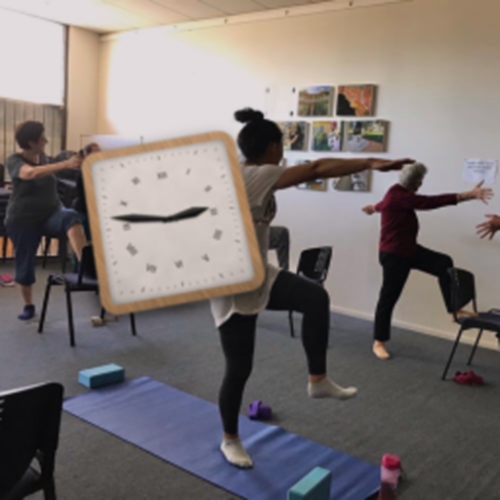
2 h 47 min
